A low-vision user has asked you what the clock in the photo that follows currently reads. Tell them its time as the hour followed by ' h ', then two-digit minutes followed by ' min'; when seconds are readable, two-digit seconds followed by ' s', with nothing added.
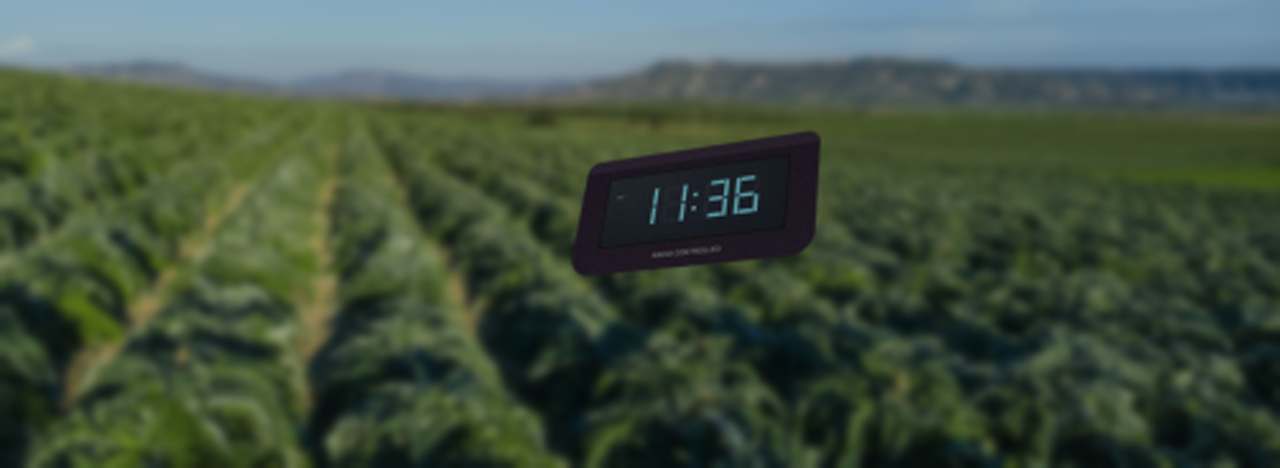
11 h 36 min
